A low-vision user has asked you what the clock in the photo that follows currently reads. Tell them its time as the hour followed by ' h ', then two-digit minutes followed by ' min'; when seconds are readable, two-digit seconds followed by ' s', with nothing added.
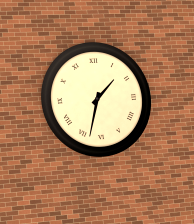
1 h 33 min
